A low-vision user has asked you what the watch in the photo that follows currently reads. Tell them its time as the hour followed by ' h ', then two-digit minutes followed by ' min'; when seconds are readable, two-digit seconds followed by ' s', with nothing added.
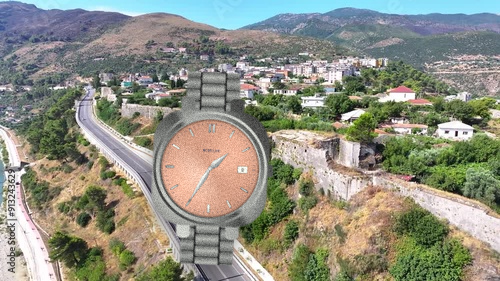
1 h 35 min
